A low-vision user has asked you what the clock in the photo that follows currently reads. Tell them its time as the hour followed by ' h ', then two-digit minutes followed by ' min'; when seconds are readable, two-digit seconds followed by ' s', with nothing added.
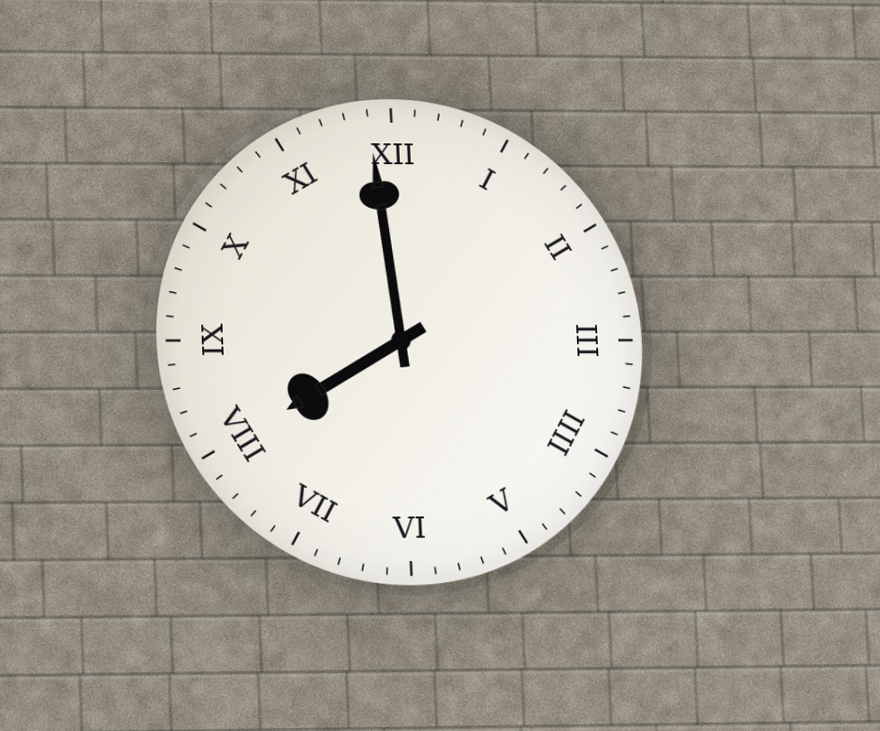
7 h 59 min
